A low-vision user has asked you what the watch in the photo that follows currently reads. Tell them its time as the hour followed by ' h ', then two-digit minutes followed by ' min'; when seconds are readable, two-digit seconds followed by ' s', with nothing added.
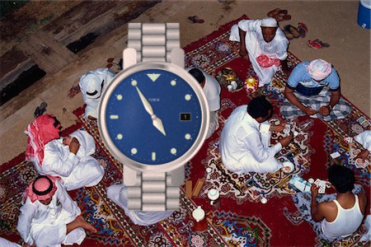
4 h 55 min
